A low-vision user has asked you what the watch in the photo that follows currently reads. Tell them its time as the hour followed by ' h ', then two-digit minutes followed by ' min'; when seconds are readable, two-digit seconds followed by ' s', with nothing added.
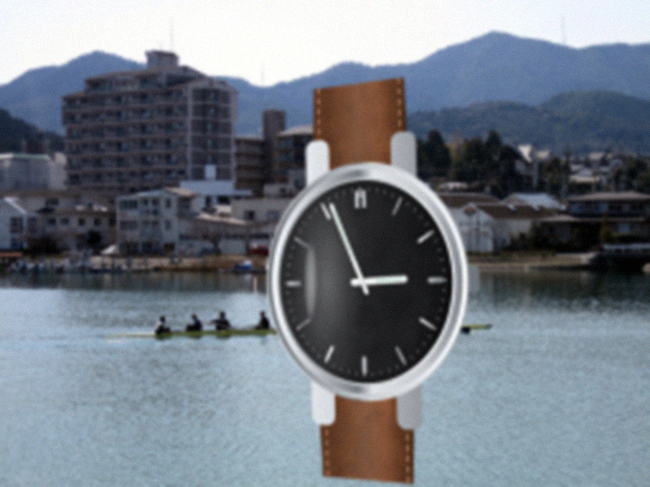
2 h 56 min
